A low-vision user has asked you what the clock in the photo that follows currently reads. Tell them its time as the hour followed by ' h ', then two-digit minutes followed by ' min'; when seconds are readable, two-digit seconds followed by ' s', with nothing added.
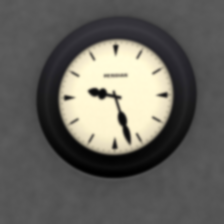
9 h 27 min
